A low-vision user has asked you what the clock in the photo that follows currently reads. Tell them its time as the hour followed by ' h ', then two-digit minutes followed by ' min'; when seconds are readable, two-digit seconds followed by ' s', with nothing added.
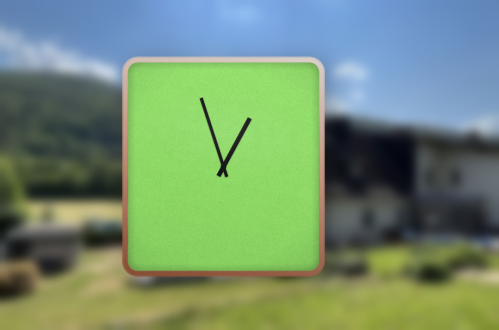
12 h 57 min
